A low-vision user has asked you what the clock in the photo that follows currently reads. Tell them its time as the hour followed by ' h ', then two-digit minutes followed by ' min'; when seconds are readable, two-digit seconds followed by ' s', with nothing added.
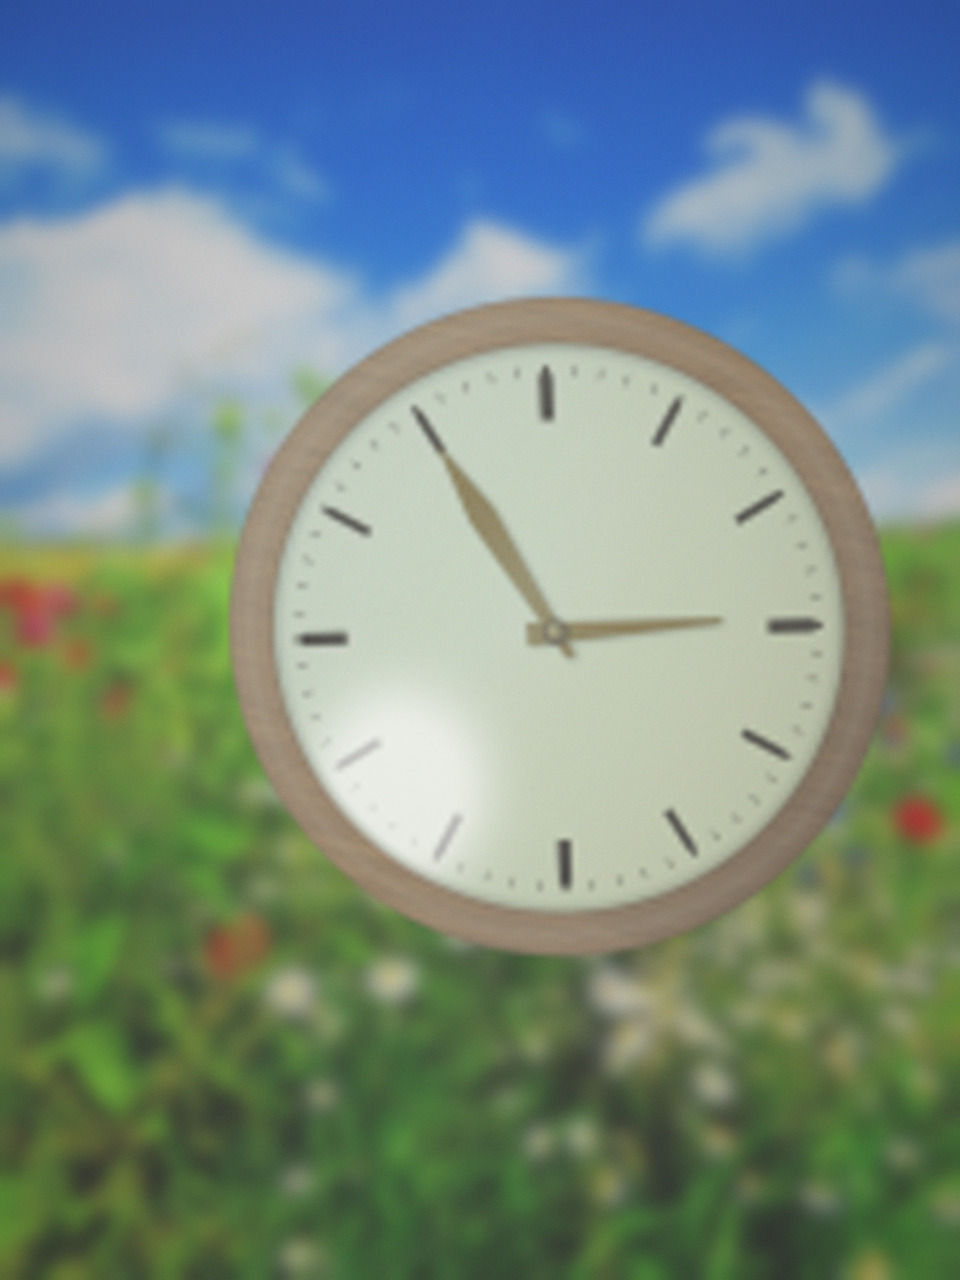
2 h 55 min
